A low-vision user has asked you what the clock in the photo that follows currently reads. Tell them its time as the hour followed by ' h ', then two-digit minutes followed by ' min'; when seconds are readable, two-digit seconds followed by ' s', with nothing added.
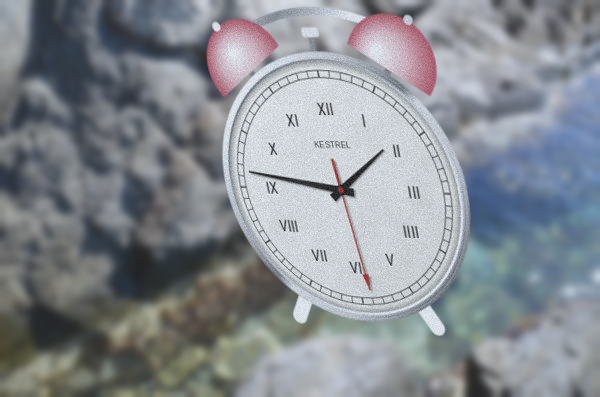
1 h 46 min 29 s
